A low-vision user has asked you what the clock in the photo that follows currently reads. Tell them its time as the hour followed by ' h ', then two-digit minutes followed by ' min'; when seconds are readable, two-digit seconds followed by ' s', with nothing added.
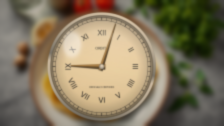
9 h 03 min
